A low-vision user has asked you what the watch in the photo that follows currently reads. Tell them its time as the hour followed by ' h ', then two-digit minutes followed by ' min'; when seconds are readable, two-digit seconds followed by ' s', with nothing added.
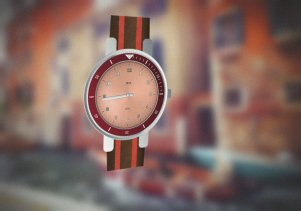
8 h 44 min
